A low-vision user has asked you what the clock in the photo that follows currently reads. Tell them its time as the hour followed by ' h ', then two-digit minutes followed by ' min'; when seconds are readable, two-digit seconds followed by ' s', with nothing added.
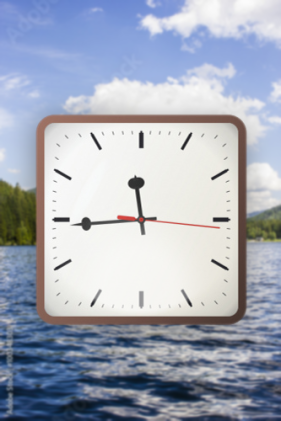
11 h 44 min 16 s
